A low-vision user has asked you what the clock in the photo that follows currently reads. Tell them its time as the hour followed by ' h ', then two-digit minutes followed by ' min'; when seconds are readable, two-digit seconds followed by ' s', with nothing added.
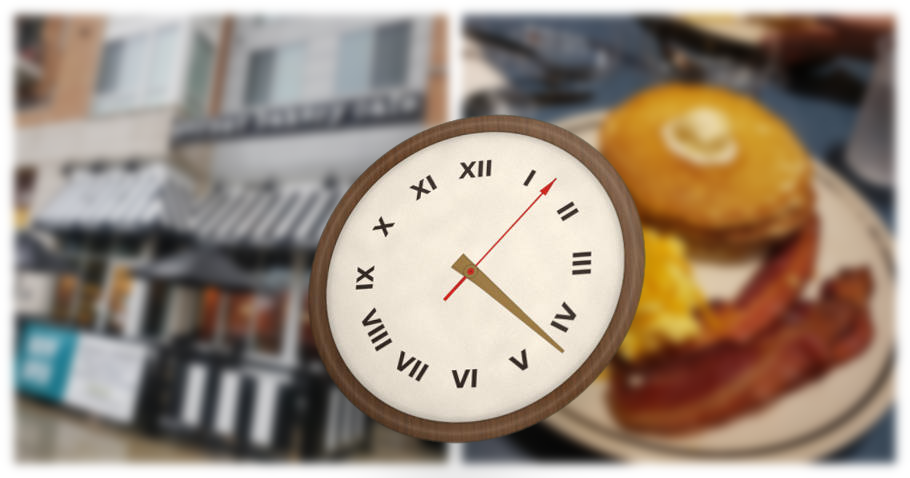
4 h 22 min 07 s
